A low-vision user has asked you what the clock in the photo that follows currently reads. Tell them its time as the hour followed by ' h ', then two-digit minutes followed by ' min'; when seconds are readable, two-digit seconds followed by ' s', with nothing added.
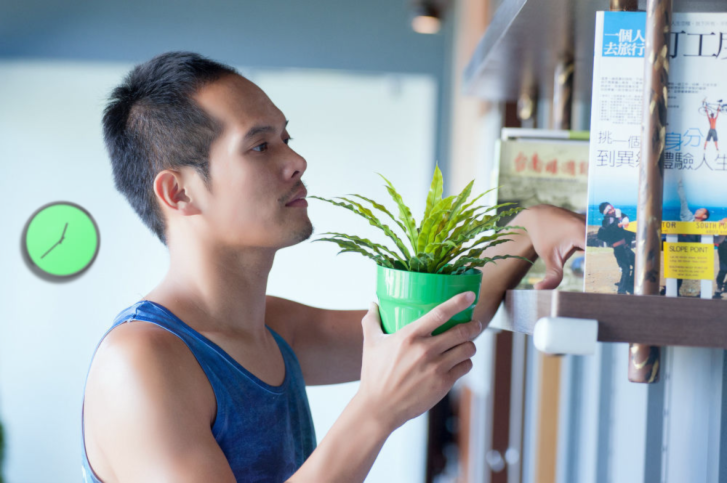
12 h 38 min
